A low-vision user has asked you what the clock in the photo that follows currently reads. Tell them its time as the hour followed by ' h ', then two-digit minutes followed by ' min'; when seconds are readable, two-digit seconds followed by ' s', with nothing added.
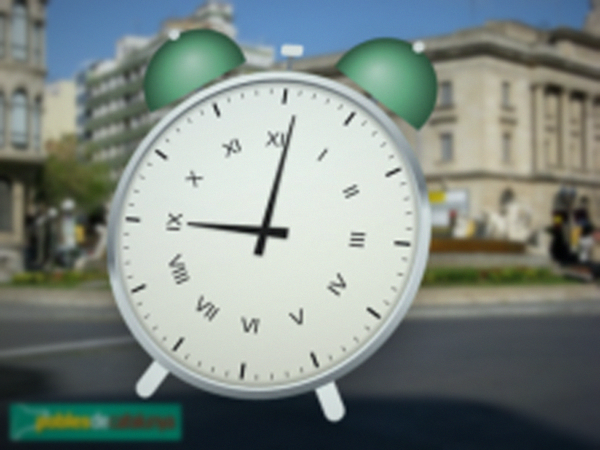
9 h 01 min
